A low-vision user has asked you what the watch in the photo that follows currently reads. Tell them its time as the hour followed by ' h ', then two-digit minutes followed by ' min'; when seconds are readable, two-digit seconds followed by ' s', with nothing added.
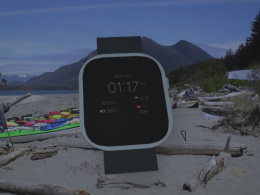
1 h 17 min
